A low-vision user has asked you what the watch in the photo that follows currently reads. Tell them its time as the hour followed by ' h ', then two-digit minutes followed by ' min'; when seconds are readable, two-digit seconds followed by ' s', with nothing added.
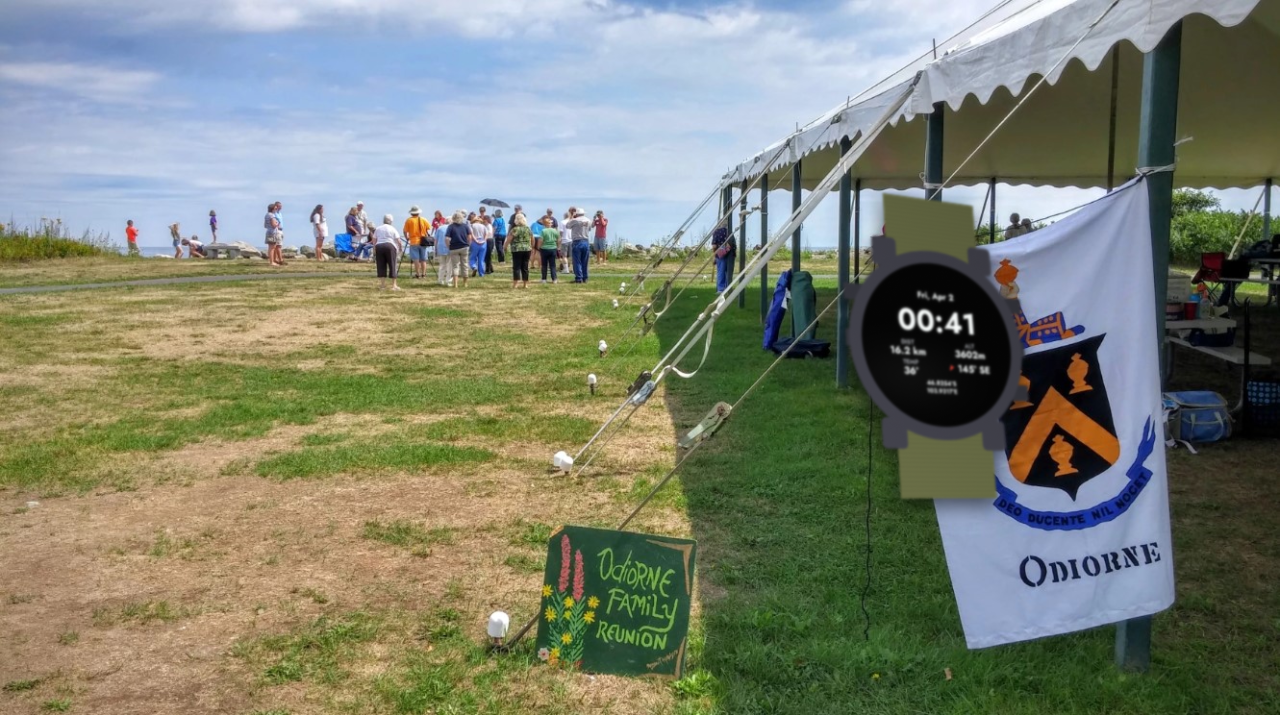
0 h 41 min
